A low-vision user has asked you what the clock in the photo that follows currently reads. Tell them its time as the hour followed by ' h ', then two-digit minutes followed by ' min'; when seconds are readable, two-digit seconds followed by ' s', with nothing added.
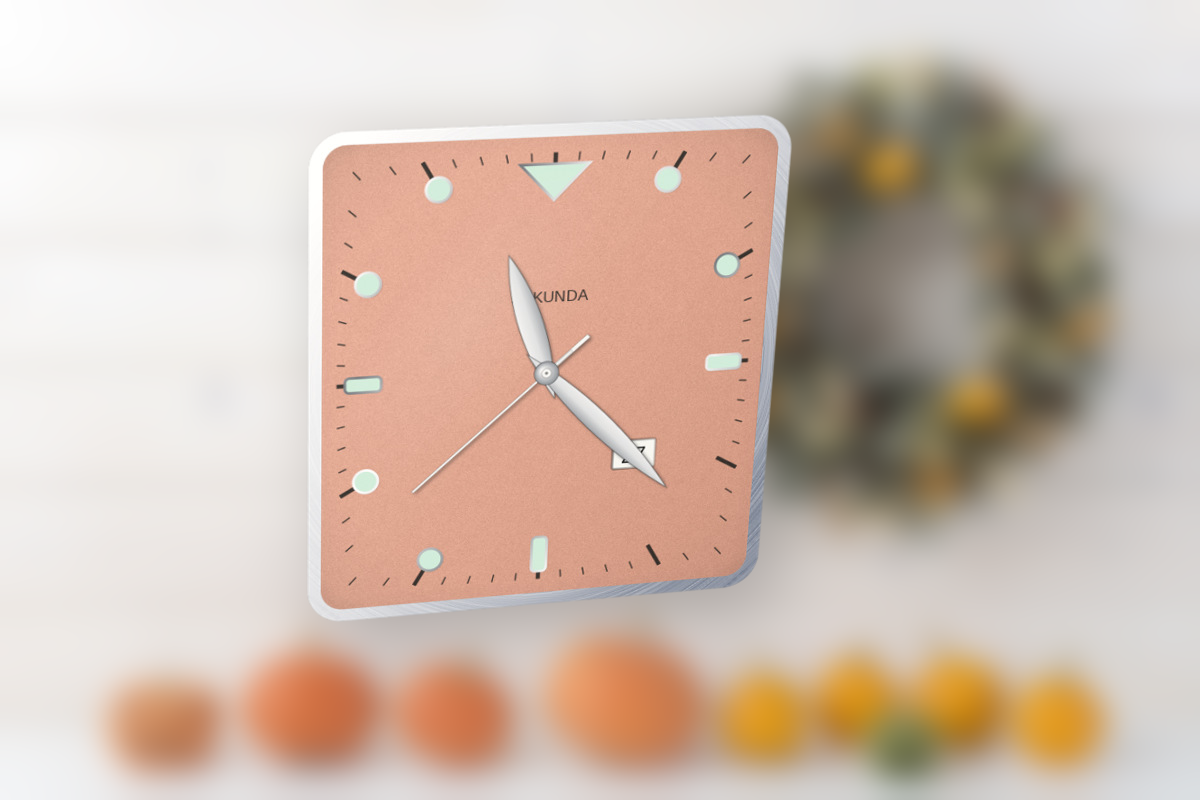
11 h 22 min 38 s
